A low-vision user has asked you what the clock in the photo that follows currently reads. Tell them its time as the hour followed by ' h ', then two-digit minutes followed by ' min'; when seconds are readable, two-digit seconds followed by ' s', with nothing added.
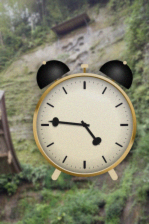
4 h 46 min
